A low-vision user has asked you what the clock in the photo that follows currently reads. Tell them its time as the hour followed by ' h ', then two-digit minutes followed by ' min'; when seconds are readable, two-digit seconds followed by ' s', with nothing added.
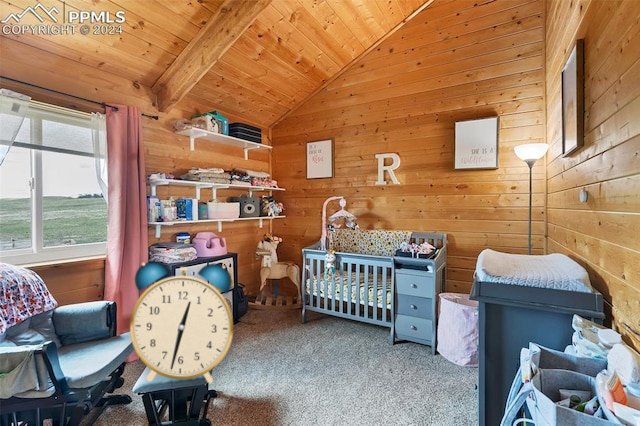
12 h 32 min
